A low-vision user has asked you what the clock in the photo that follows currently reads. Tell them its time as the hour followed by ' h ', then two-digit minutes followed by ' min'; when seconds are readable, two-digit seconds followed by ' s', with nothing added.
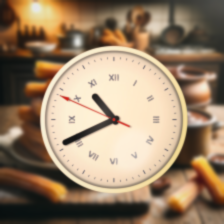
10 h 40 min 49 s
